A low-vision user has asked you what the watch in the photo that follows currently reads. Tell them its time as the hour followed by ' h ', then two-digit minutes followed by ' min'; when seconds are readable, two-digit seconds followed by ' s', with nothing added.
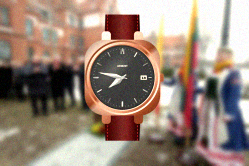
7 h 47 min
